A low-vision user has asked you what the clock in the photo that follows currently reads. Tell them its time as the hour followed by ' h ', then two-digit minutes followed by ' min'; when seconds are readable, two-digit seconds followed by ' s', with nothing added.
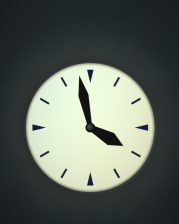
3 h 58 min
